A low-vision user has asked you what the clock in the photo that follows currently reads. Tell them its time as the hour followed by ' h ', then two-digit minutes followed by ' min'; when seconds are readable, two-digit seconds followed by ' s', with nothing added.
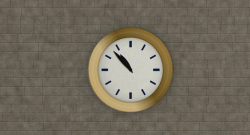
10 h 53 min
